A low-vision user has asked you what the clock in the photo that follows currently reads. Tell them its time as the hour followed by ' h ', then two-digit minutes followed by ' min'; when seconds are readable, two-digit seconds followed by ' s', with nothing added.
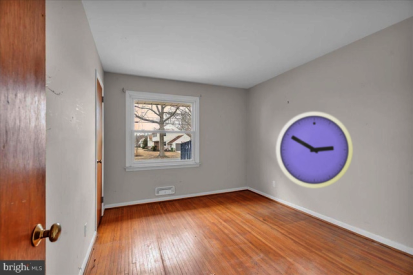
2 h 50 min
